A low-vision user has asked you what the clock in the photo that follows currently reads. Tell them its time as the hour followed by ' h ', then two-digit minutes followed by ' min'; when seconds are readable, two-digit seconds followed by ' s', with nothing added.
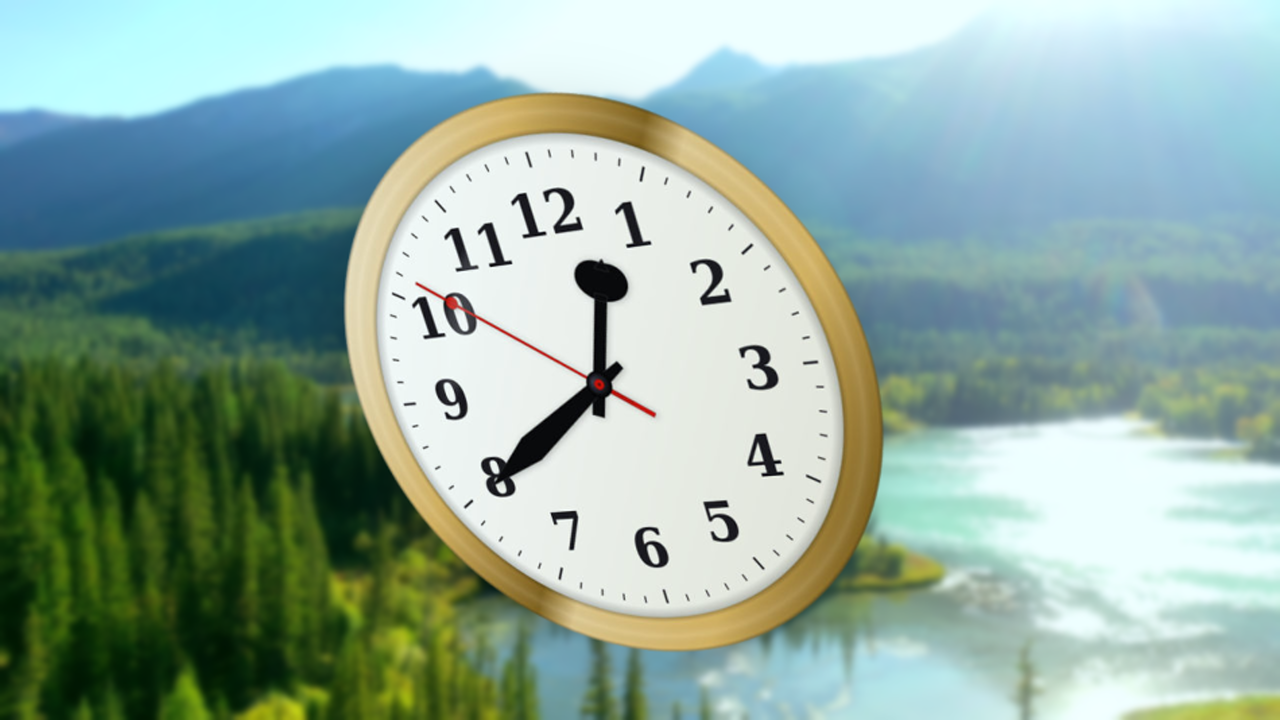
12 h 39 min 51 s
